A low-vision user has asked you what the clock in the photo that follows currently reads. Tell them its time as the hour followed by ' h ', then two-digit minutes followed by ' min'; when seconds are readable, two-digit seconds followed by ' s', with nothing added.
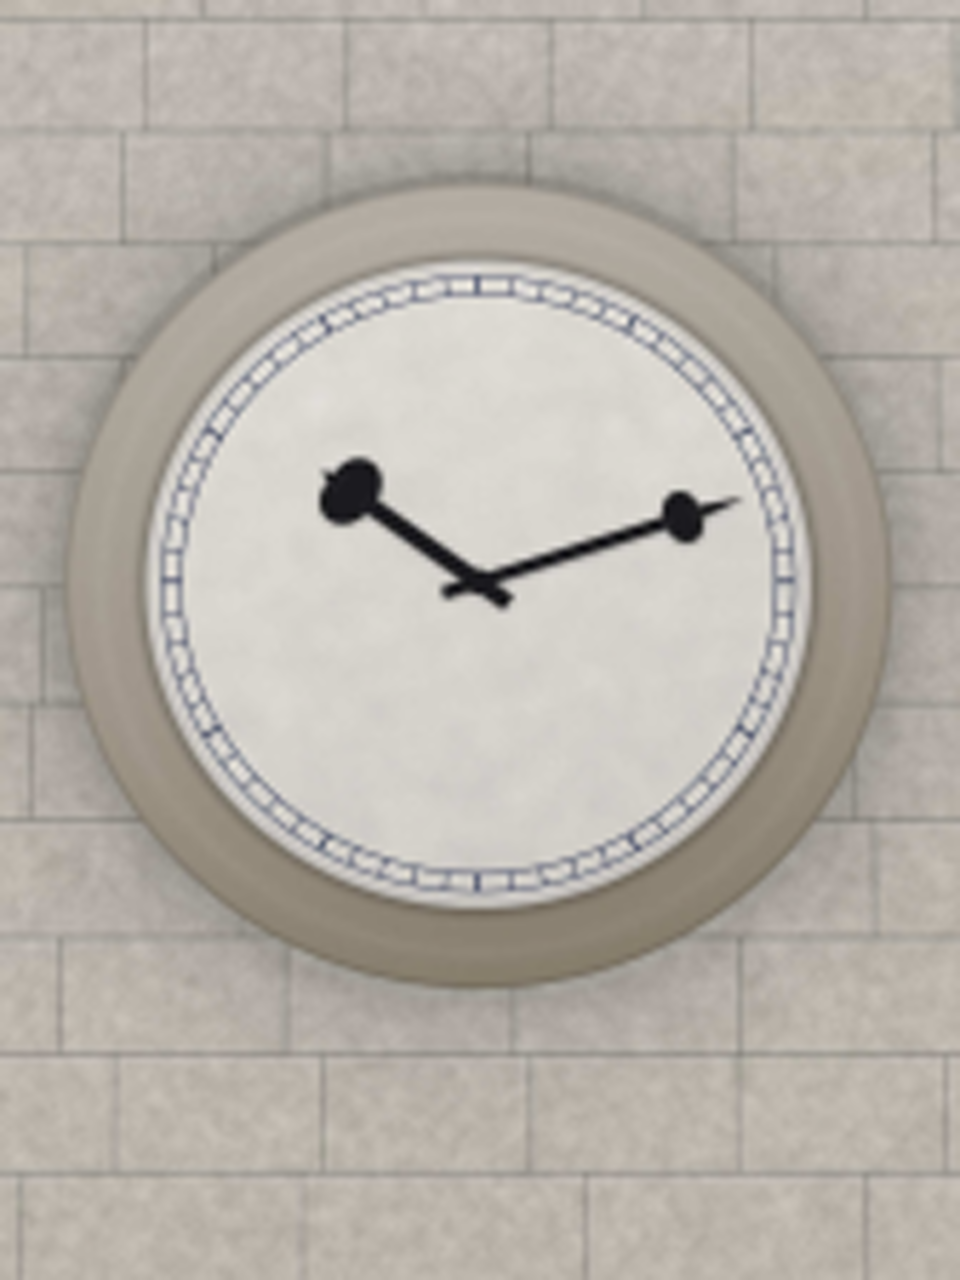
10 h 12 min
